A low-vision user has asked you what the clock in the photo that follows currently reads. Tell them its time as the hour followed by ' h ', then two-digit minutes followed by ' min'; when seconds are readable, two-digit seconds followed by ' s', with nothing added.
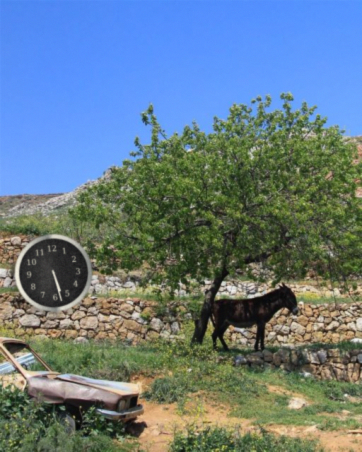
5 h 28 min
